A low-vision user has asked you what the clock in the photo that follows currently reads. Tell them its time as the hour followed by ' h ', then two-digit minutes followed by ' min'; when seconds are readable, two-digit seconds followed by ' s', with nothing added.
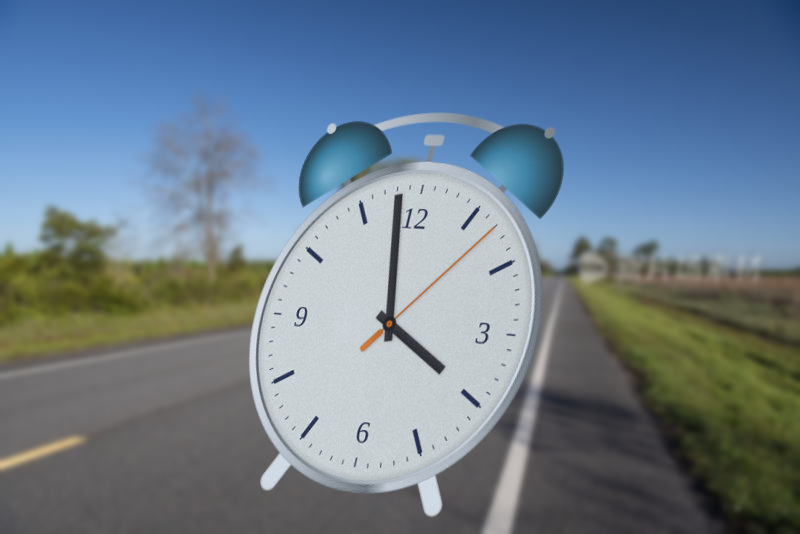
3 h 58 min 07 s
